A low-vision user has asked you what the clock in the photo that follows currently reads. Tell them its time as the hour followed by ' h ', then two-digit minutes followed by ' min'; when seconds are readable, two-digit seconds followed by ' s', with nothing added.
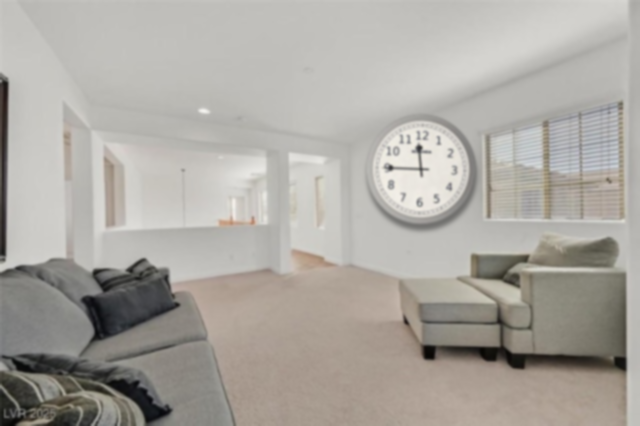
11 h 45 min
